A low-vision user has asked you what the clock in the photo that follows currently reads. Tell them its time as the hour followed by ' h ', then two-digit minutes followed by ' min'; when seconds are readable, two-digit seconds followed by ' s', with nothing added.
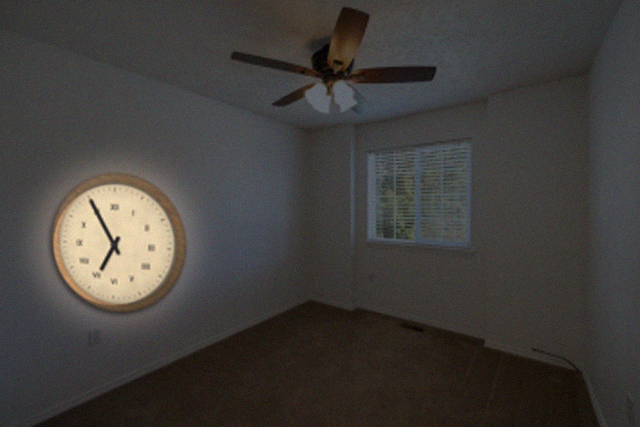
6 h 55 min
